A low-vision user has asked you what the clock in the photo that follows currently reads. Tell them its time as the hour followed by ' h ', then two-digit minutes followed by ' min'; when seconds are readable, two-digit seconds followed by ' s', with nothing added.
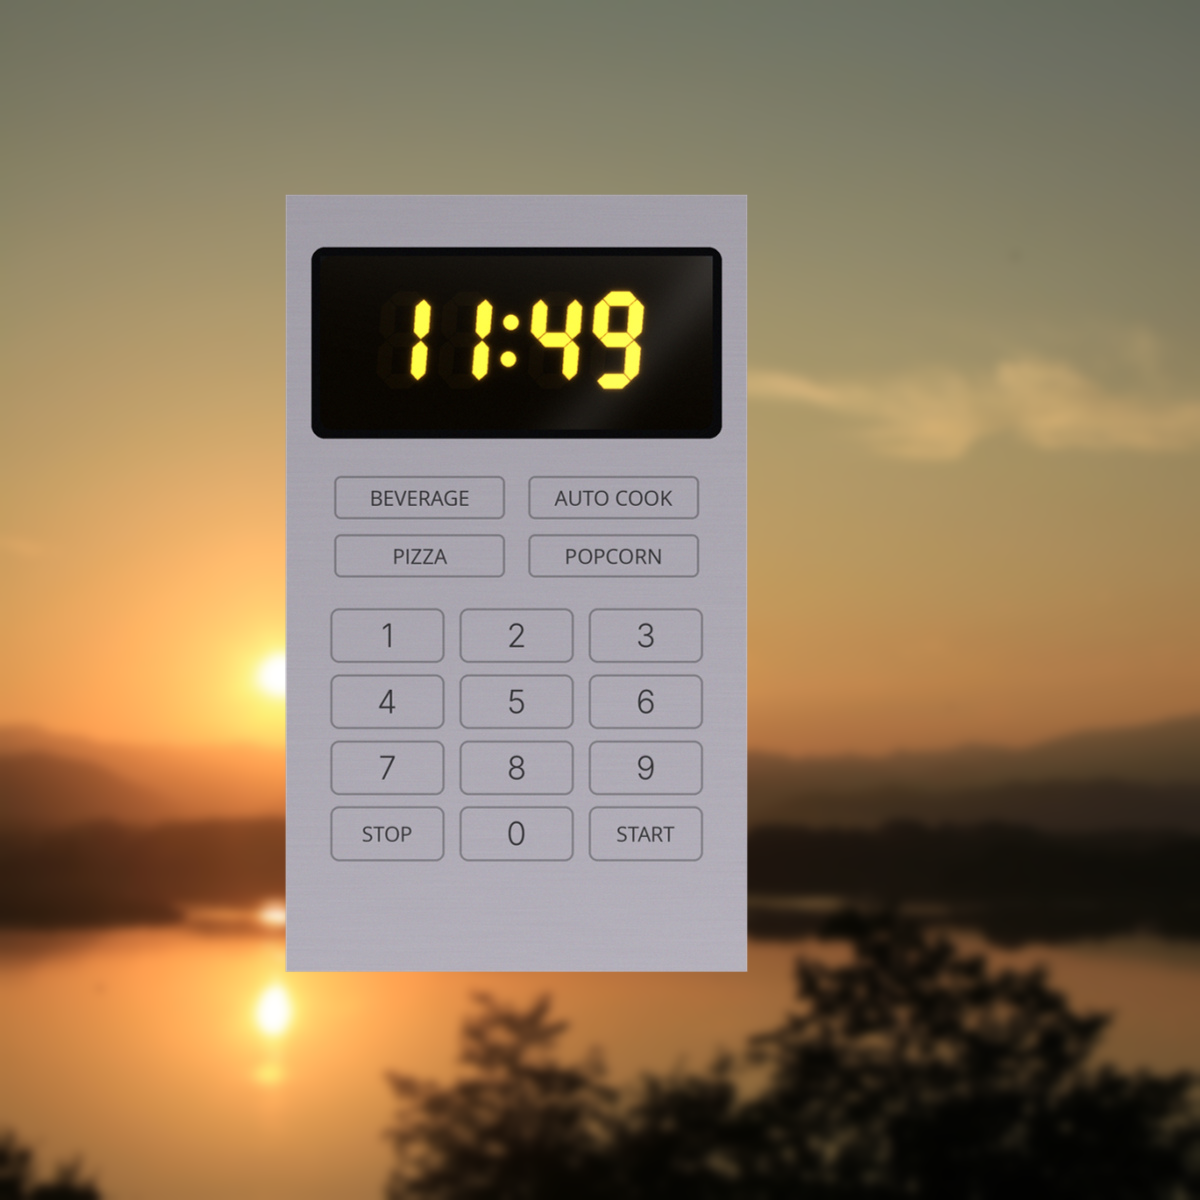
11 h 49 min
